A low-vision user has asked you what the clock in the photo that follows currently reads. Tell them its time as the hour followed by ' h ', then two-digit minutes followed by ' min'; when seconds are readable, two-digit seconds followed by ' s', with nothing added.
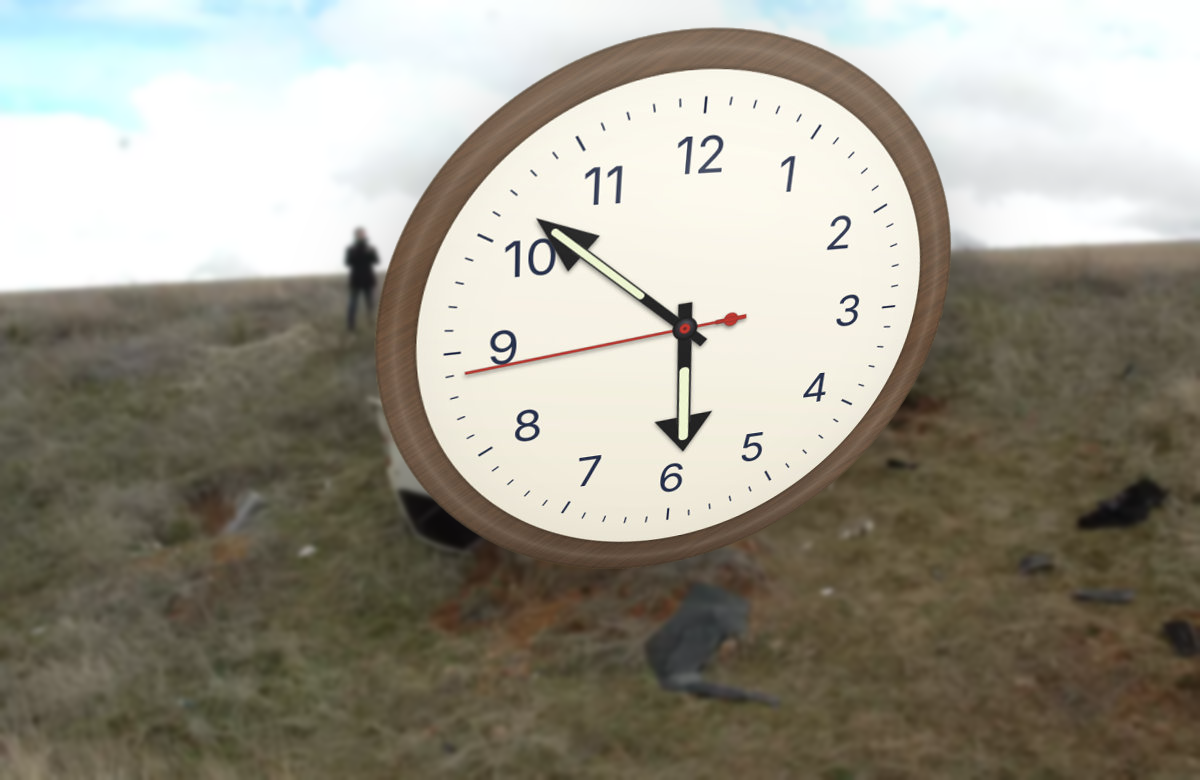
5 h 51 min 44 s
